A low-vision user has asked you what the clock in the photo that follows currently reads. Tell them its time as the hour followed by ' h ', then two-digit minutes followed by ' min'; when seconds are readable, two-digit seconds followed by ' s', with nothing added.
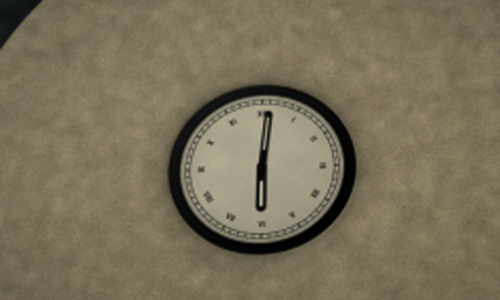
6 h 01 min
